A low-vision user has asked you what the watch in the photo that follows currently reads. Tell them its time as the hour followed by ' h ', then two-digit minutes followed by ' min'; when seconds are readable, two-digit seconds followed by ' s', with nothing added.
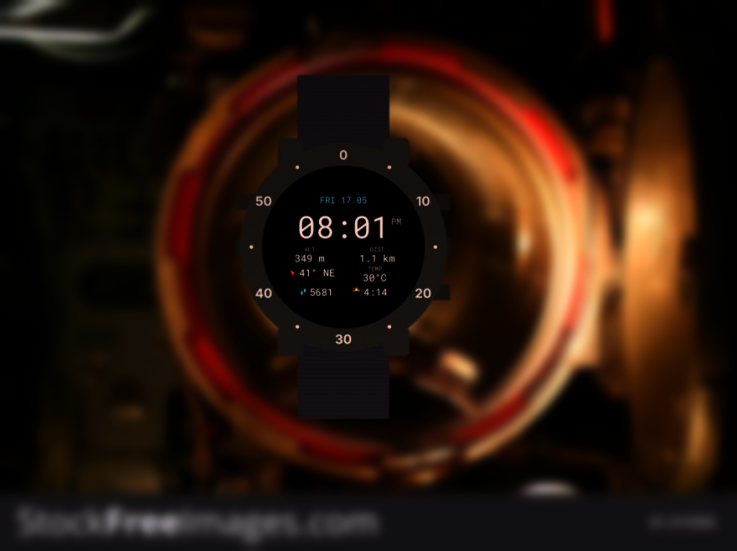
8 h 01 min
